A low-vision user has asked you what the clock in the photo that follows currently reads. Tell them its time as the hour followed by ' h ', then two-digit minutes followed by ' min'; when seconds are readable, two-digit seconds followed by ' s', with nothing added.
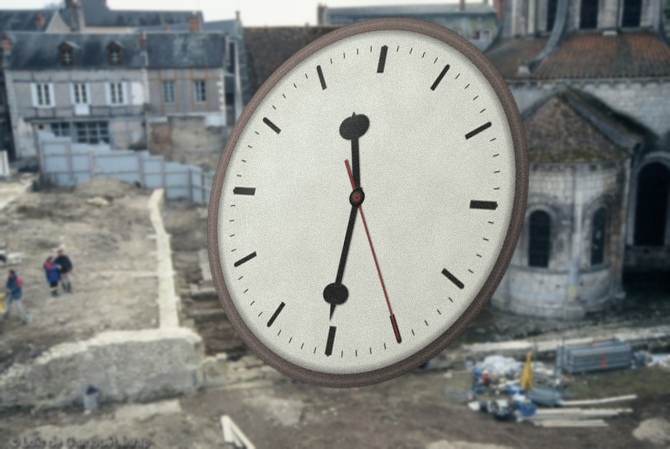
11 h 30 min 25 s
